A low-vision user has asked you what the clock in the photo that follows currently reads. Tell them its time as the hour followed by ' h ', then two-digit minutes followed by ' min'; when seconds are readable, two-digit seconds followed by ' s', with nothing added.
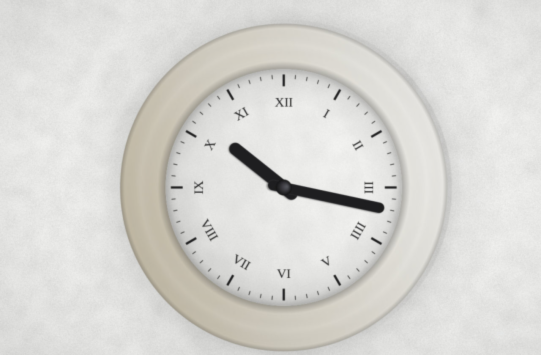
10 h 17 min
